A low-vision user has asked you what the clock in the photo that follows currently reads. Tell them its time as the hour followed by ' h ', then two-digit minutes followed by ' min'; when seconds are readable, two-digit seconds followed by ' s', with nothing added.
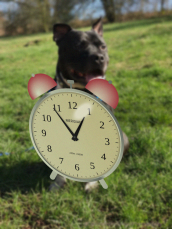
12 h 54 min
